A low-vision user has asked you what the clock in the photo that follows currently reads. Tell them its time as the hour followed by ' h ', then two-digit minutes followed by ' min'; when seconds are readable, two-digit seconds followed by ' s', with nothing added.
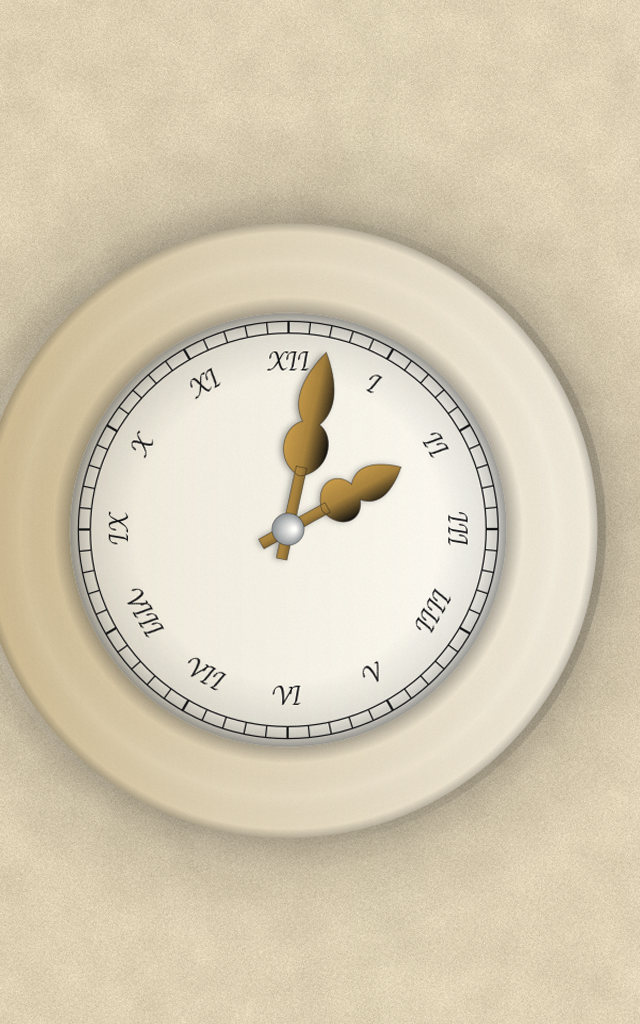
2 h 02 min
